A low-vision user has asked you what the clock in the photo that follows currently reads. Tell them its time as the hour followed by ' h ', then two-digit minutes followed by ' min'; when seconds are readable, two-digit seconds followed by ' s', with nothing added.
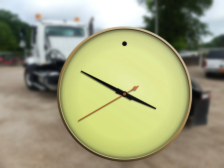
3 h 49 min 40 s
